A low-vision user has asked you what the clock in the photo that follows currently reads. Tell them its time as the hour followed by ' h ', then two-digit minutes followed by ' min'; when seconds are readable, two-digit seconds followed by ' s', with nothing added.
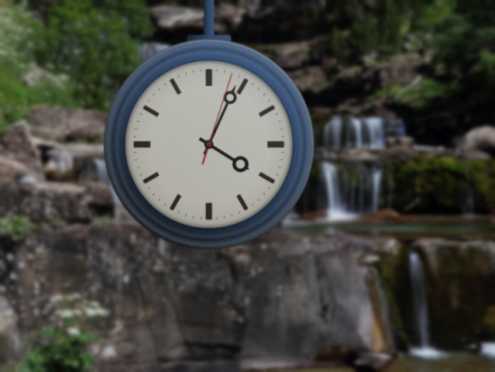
4 h 04 min 03 s
